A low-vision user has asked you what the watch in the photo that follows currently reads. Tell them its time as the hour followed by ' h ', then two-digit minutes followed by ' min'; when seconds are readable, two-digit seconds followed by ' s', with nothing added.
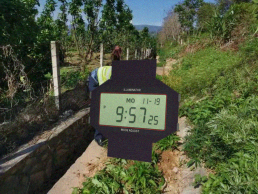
9 h 57 min 25 s
